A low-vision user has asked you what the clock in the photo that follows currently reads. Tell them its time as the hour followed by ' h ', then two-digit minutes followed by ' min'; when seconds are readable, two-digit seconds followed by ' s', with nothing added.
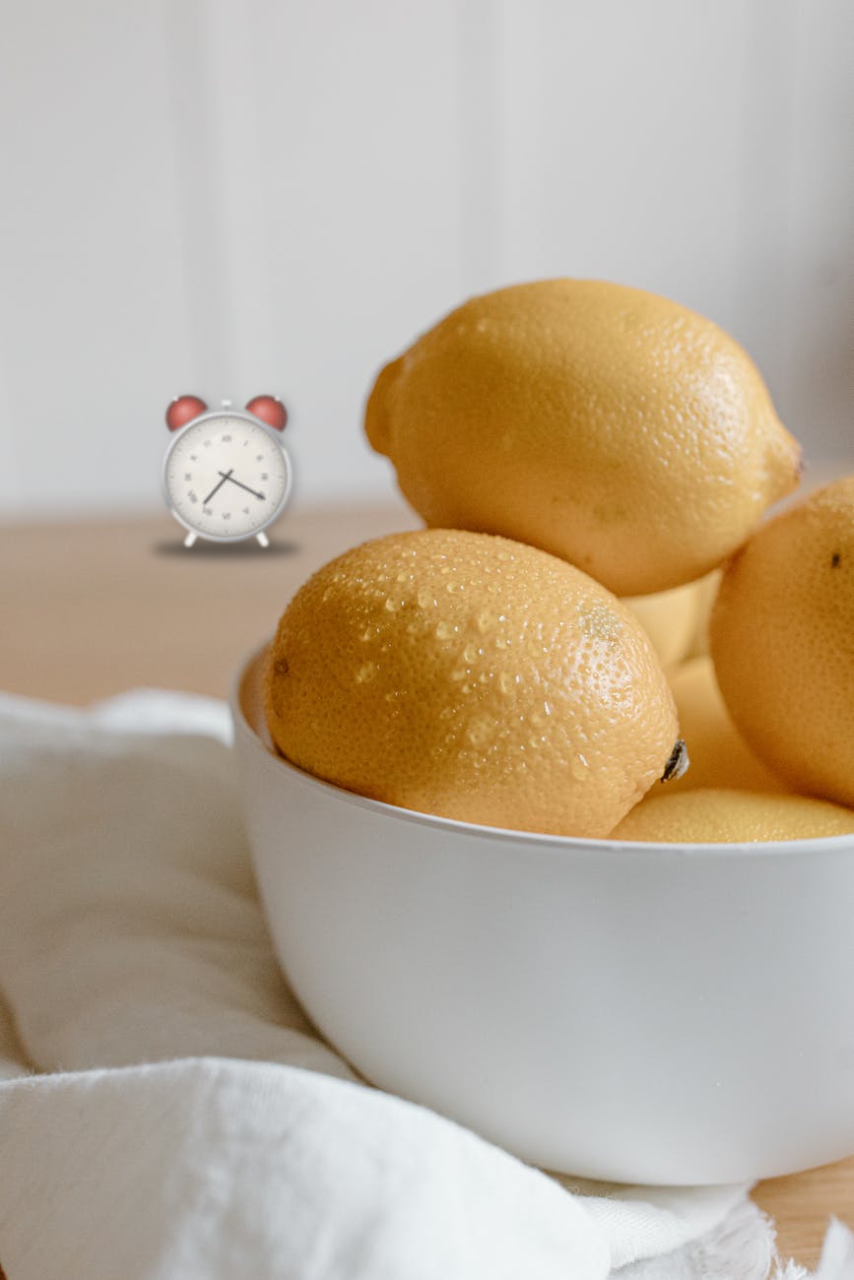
7 h 20 min
